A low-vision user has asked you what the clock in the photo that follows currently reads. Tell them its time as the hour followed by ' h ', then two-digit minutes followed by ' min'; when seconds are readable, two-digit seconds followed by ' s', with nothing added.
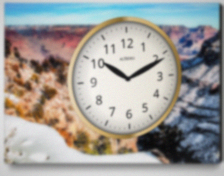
10 h 11 min
